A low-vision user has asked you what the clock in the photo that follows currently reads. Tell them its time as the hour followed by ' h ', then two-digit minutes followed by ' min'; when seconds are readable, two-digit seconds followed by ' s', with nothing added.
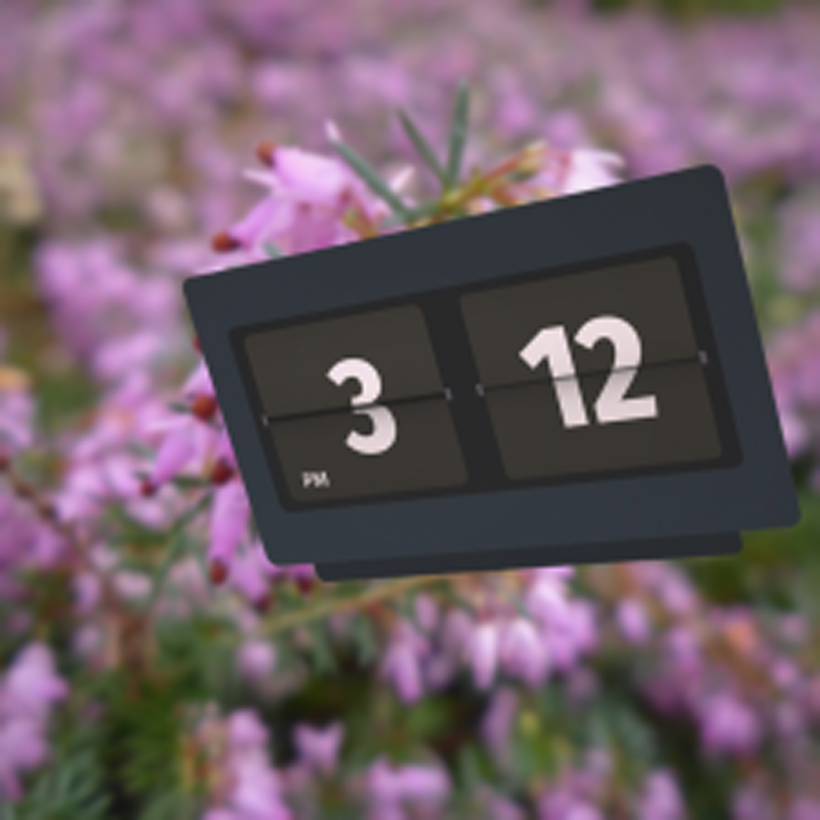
3 h 12 min
